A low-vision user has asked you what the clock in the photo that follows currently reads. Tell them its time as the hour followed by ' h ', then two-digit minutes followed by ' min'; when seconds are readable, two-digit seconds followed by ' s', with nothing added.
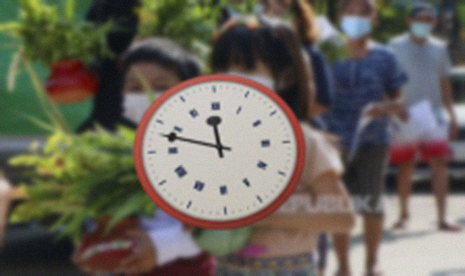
11 h 48 min
